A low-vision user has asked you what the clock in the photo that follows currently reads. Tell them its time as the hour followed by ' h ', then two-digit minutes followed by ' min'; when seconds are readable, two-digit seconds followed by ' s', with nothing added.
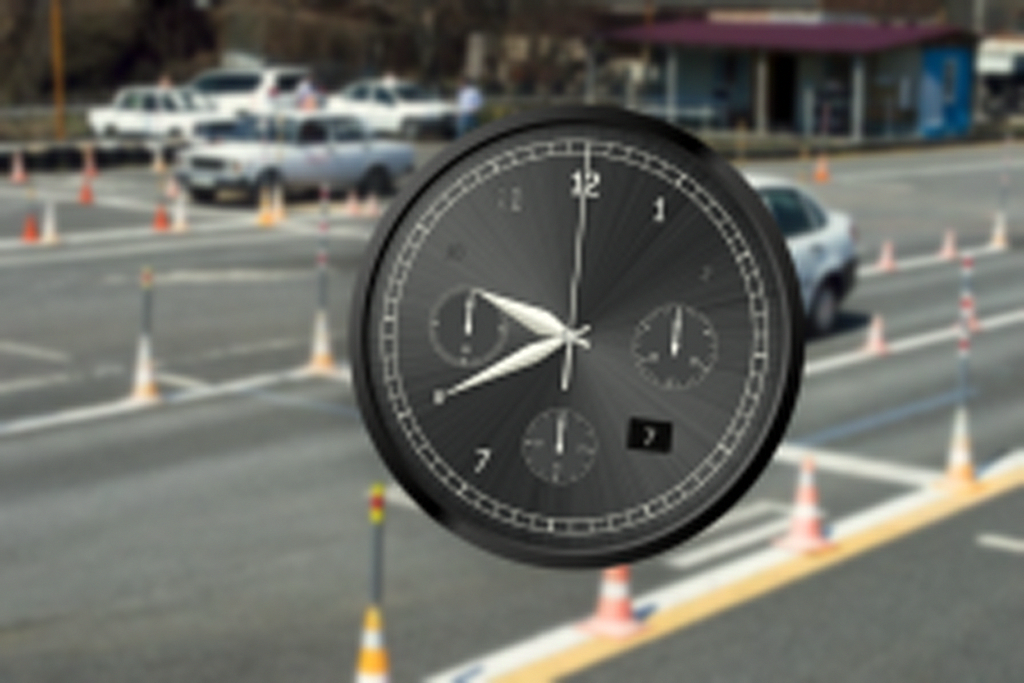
9 h 40 min
